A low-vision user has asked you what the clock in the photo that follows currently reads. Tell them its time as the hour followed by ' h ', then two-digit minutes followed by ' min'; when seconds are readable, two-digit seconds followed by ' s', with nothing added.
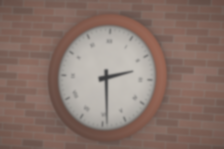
2 h 29 min
